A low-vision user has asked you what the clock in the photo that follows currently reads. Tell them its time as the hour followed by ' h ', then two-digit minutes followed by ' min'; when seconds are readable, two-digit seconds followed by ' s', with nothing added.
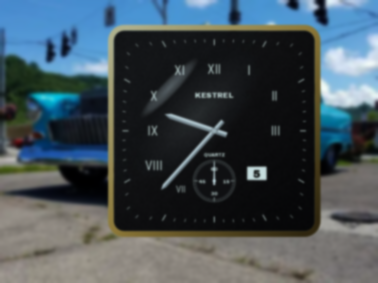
9 h 37 min
